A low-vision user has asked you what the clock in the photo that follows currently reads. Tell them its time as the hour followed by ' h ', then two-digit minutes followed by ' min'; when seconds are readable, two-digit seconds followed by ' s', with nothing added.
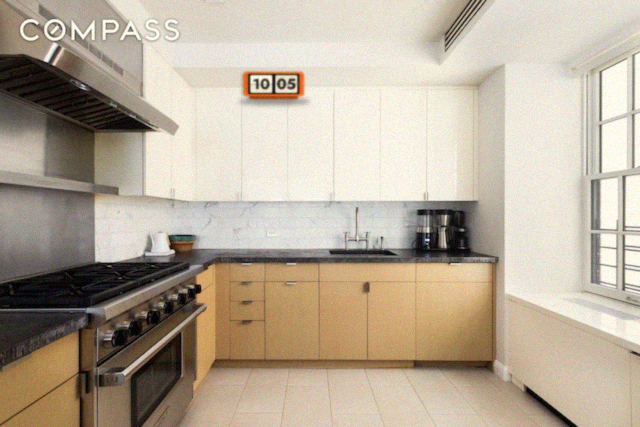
10 h 05 min
